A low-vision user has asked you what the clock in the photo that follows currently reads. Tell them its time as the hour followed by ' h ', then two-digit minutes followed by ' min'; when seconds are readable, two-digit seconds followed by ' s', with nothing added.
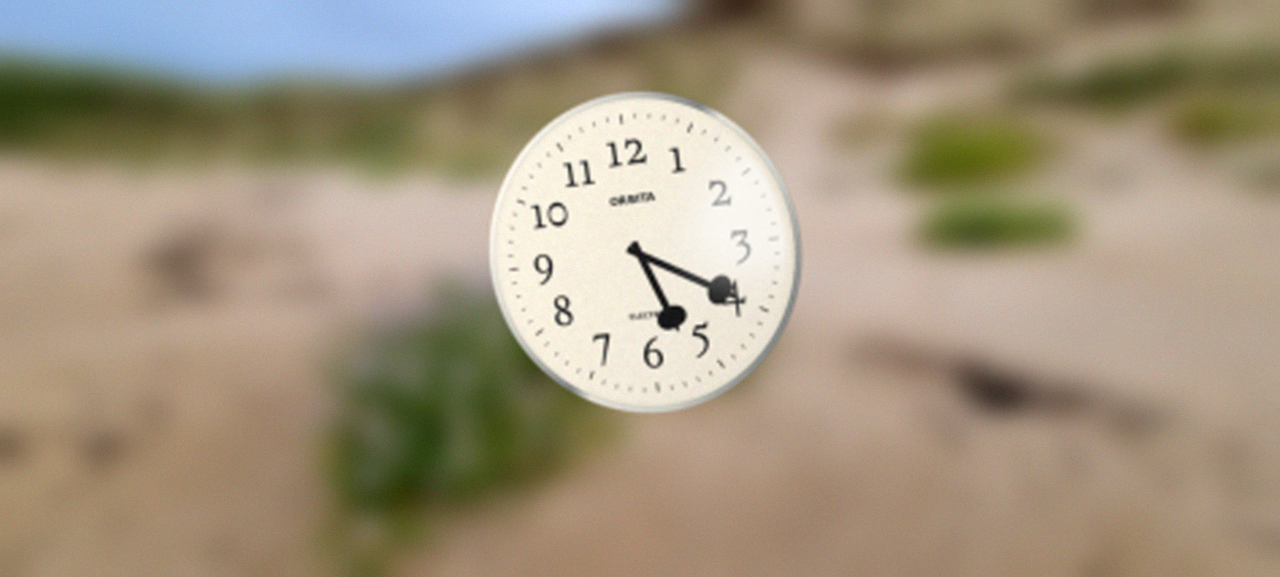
5 h 20 min
